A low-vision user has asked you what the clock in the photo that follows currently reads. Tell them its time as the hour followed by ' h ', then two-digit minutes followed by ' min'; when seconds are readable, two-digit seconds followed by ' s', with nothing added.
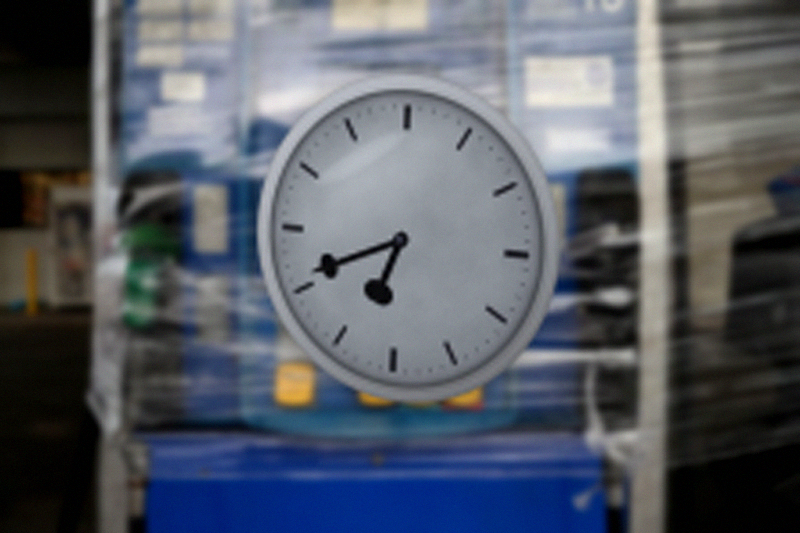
6 h 41 min
